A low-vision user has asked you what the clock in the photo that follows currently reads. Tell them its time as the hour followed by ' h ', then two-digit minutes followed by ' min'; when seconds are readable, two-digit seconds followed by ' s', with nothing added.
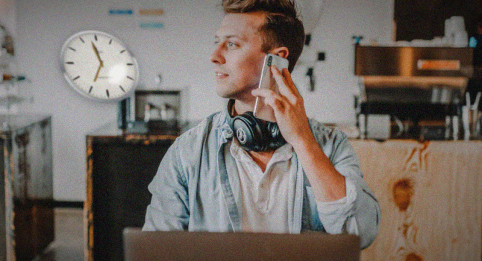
6 h 58 min
